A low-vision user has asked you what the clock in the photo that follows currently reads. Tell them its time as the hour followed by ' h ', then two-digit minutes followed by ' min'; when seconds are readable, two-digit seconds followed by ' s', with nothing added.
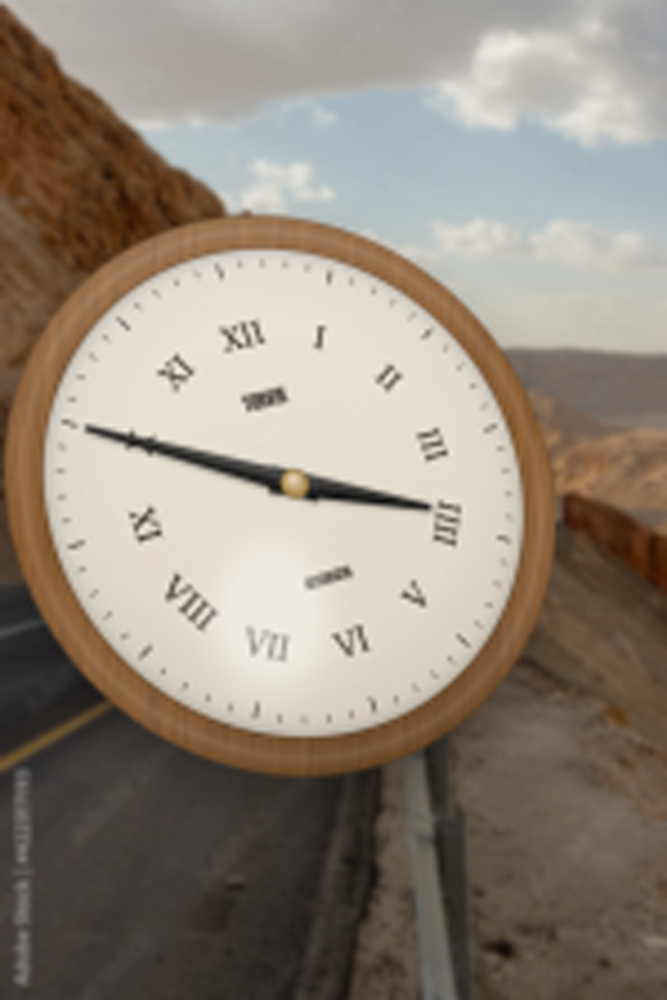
3 h 50 min
